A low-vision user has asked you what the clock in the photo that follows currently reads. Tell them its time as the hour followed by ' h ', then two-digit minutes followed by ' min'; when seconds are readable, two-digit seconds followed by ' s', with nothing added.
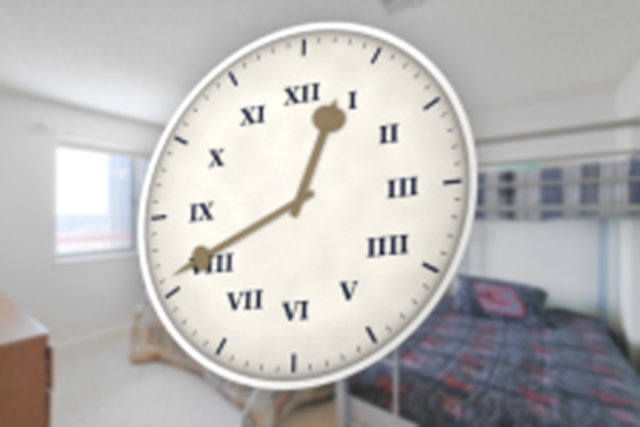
12 h 41 min
